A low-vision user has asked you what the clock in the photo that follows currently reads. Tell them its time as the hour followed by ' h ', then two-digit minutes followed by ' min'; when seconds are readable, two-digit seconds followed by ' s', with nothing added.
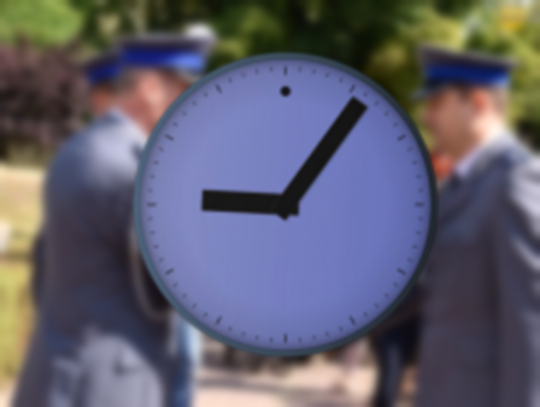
9 h 06 min
